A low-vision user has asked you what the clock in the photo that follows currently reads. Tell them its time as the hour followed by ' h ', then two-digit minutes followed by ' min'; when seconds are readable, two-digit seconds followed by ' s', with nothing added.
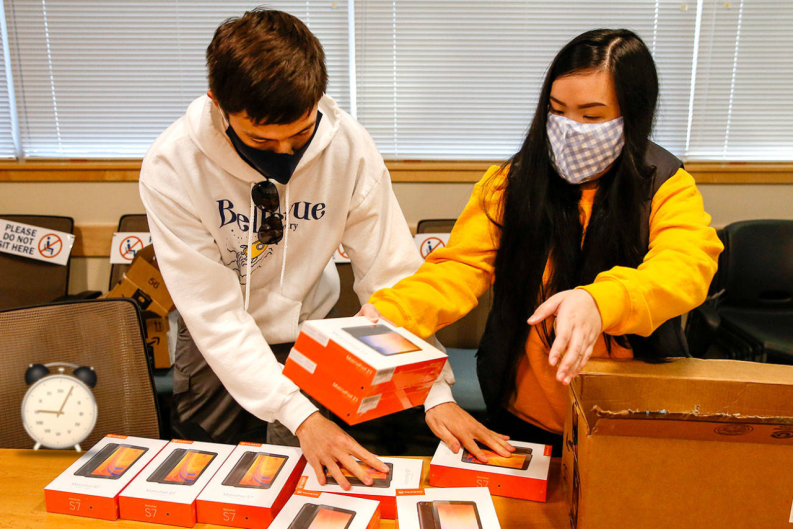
9 h 04 min
